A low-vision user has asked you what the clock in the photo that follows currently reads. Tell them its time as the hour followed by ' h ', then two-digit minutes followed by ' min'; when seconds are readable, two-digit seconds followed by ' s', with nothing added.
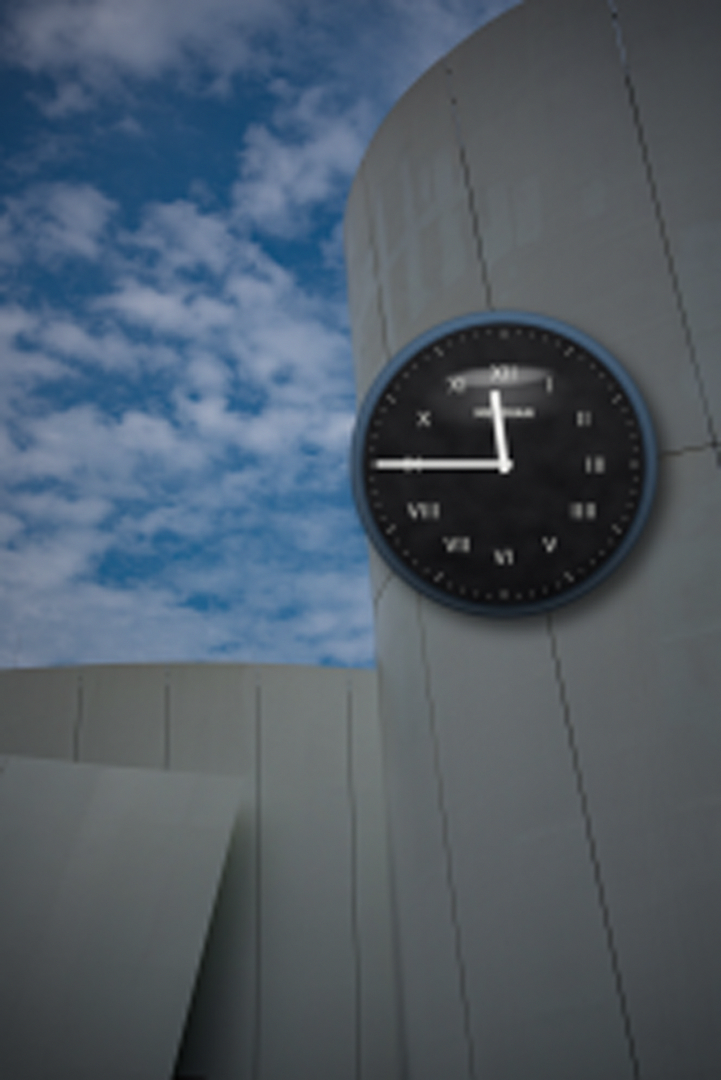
11 h 45 min
